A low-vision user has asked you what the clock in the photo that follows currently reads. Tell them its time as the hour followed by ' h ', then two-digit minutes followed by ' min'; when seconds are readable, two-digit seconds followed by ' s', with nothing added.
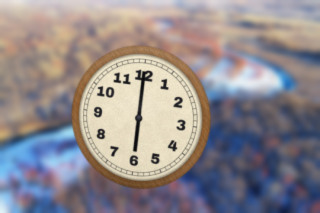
6 h 00 min
